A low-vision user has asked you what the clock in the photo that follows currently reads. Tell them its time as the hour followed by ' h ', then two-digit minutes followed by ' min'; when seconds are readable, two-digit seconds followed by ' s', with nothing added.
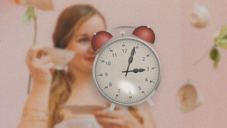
3 h 04 min
